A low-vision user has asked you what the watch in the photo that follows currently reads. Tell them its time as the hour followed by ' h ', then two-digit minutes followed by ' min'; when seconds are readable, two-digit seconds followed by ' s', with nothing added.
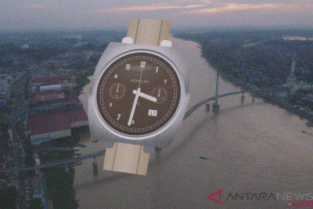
3 h 31 min
